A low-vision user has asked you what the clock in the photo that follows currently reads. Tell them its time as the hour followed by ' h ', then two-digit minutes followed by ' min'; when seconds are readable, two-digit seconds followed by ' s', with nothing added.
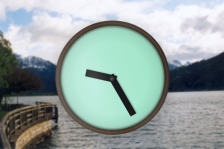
9 h 25 min
